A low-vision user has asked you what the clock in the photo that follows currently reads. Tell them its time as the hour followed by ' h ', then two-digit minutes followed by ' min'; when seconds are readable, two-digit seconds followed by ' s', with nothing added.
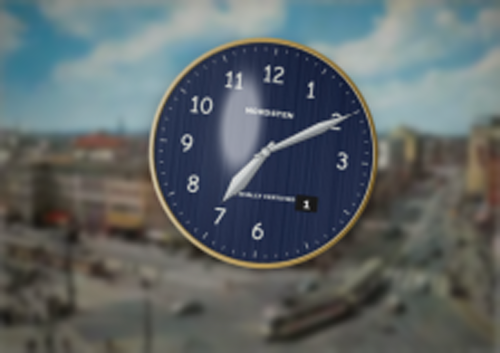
7 h 10 min
